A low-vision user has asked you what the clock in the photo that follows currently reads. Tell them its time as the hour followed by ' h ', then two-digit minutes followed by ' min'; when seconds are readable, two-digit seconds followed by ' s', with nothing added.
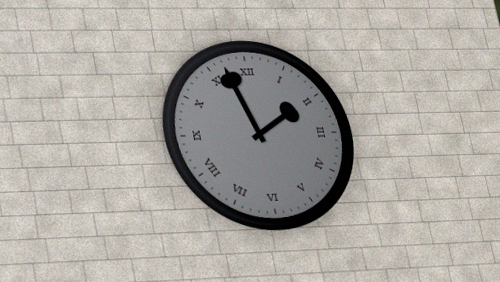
1 h 57 min
